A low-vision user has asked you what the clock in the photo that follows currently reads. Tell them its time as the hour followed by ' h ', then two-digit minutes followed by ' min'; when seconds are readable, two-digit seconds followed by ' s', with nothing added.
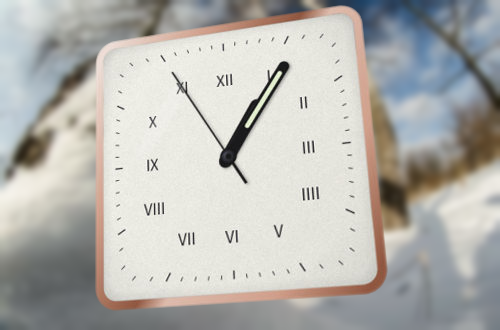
1 h 05 min 55 s
